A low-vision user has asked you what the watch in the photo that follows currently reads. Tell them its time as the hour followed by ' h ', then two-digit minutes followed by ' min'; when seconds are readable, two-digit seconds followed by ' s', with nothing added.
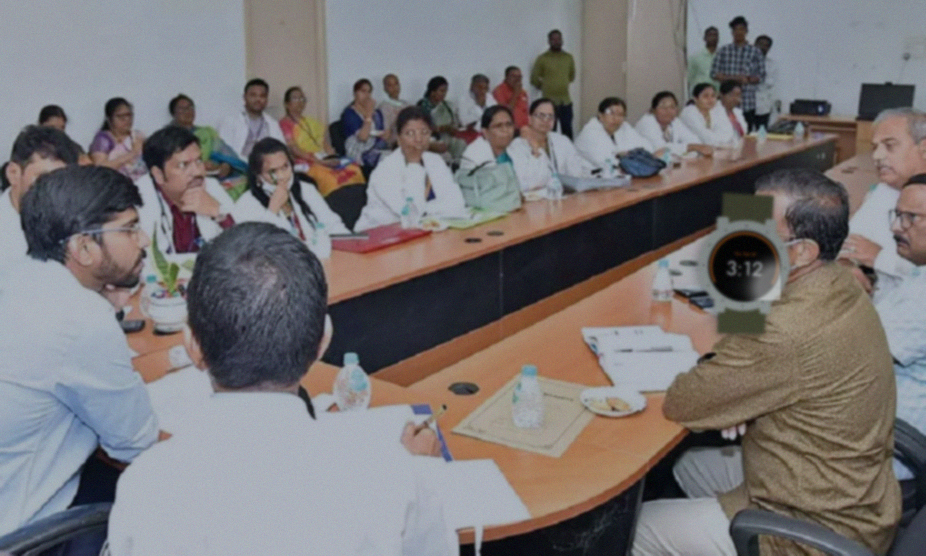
3 h 12 min
